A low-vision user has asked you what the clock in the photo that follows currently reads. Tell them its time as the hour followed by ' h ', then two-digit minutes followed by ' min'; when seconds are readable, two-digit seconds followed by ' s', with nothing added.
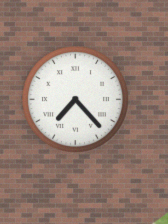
7 h 23 min
